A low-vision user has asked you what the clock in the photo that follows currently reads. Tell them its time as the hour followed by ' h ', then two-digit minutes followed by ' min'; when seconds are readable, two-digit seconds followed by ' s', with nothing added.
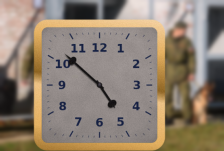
4 h 52 min
